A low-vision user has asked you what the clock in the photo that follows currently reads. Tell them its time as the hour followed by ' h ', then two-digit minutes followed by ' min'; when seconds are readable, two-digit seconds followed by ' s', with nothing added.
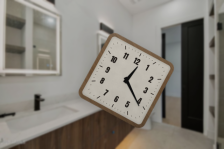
12 h 21 min
